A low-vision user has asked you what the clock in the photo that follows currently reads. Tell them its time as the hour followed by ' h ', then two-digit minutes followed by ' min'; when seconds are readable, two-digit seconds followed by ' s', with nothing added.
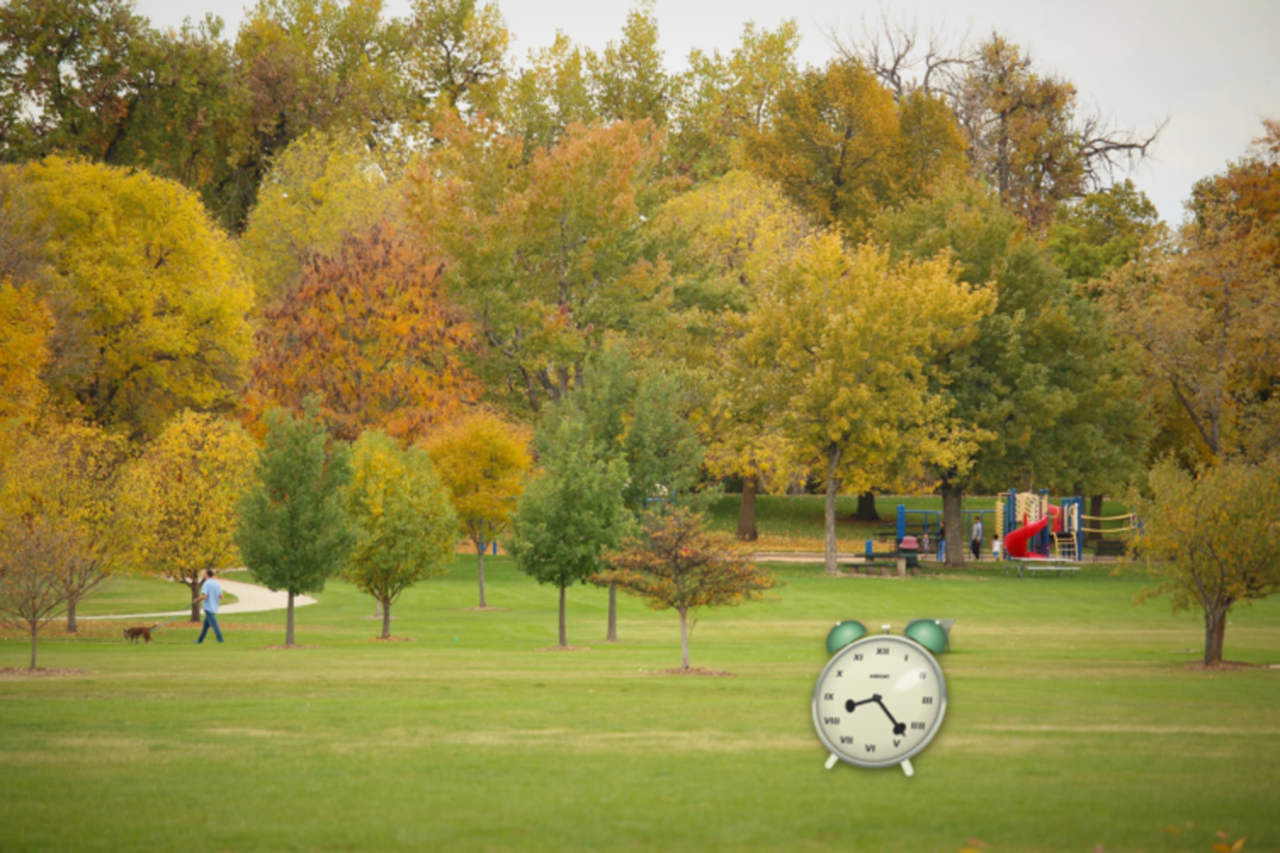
8 h 23 min
